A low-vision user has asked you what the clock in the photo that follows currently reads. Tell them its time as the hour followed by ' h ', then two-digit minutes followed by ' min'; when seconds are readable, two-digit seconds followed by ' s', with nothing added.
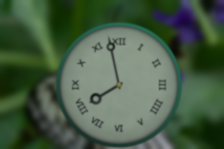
7 h 58 min
